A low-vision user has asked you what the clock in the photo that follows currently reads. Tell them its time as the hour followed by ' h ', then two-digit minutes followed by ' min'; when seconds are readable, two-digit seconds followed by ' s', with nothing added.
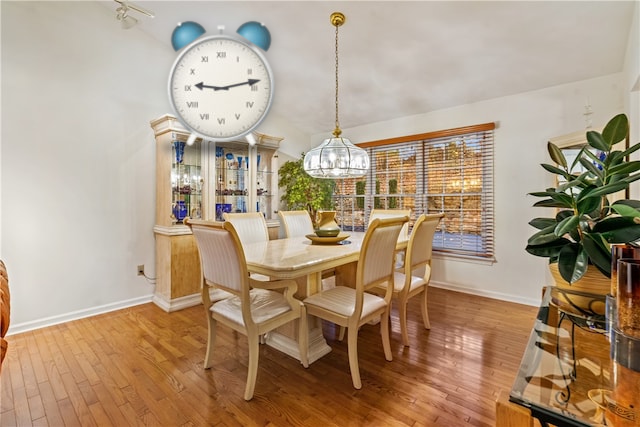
9 h 13 min
